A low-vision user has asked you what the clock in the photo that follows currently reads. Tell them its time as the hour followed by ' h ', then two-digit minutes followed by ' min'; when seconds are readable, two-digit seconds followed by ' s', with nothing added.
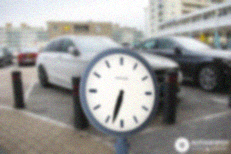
6 h 33 min
